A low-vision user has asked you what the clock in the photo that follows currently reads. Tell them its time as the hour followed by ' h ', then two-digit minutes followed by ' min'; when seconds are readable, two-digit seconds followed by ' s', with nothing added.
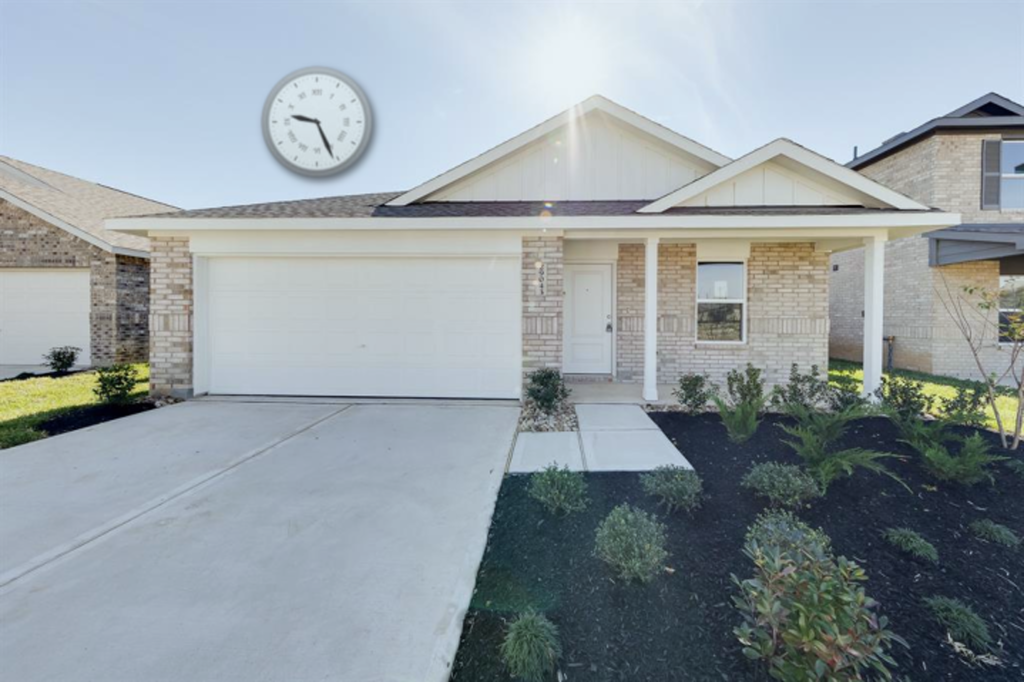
9 h 26 min
